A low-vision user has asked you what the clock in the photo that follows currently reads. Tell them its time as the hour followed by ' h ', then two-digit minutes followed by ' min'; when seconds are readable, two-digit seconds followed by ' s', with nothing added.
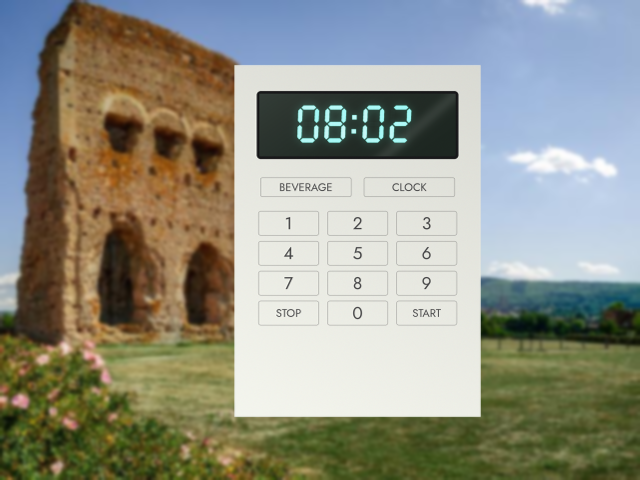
8 h 02 min
